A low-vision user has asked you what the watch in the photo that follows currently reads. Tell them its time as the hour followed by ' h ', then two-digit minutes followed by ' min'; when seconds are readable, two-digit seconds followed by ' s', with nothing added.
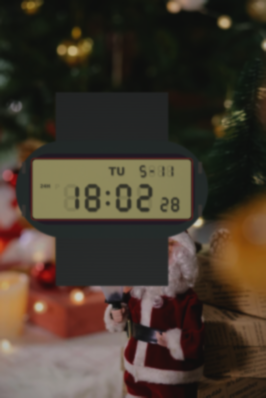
18 h 02 min 28 s
